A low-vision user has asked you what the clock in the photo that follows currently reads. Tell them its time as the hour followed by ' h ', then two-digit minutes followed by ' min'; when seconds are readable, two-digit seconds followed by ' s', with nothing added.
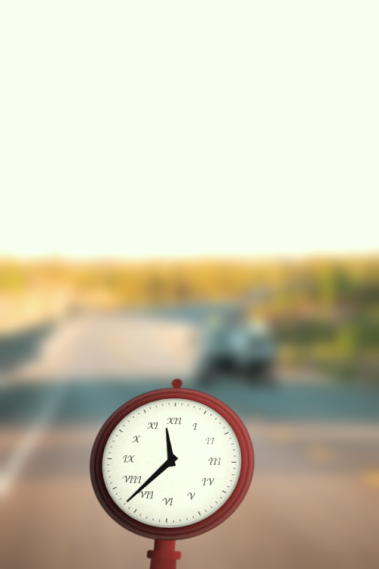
11 h 37 min
